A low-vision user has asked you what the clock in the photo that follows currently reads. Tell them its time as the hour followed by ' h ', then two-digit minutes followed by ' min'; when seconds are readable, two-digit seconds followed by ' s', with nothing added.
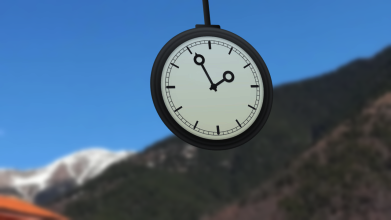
1 h 56 min
